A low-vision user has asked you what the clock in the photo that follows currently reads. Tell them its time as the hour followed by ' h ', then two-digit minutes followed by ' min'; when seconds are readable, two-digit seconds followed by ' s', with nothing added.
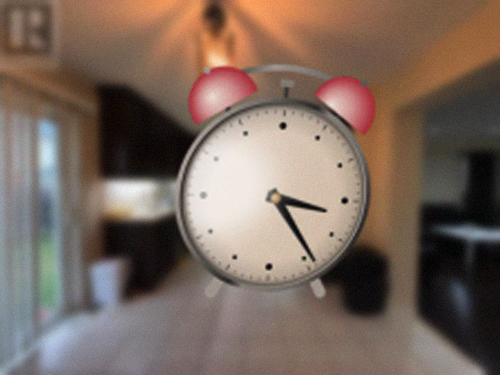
3 h 24 min
